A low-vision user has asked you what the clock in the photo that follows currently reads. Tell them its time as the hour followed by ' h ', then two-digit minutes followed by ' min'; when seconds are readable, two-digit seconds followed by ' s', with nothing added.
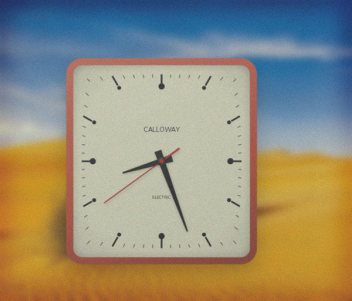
8 h 26 min 39 s
